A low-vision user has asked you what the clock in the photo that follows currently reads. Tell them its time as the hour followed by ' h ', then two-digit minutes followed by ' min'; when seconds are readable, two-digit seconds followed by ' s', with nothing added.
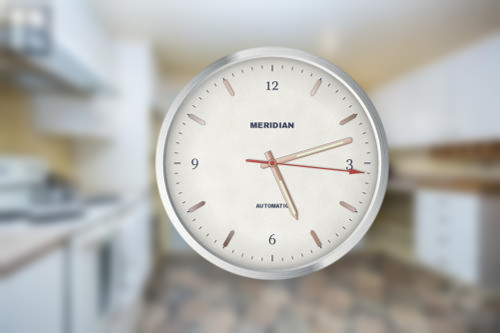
5 h 12 min 16 s
